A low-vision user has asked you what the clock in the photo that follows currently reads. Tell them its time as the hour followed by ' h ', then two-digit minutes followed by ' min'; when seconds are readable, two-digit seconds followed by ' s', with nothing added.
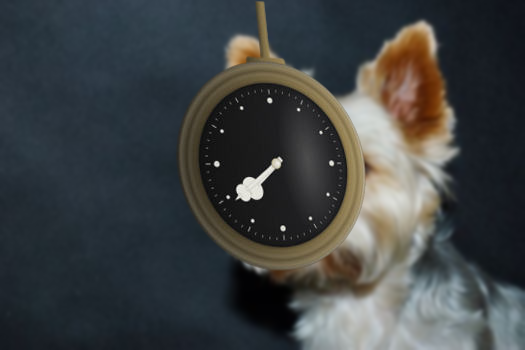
7 h 39 min
